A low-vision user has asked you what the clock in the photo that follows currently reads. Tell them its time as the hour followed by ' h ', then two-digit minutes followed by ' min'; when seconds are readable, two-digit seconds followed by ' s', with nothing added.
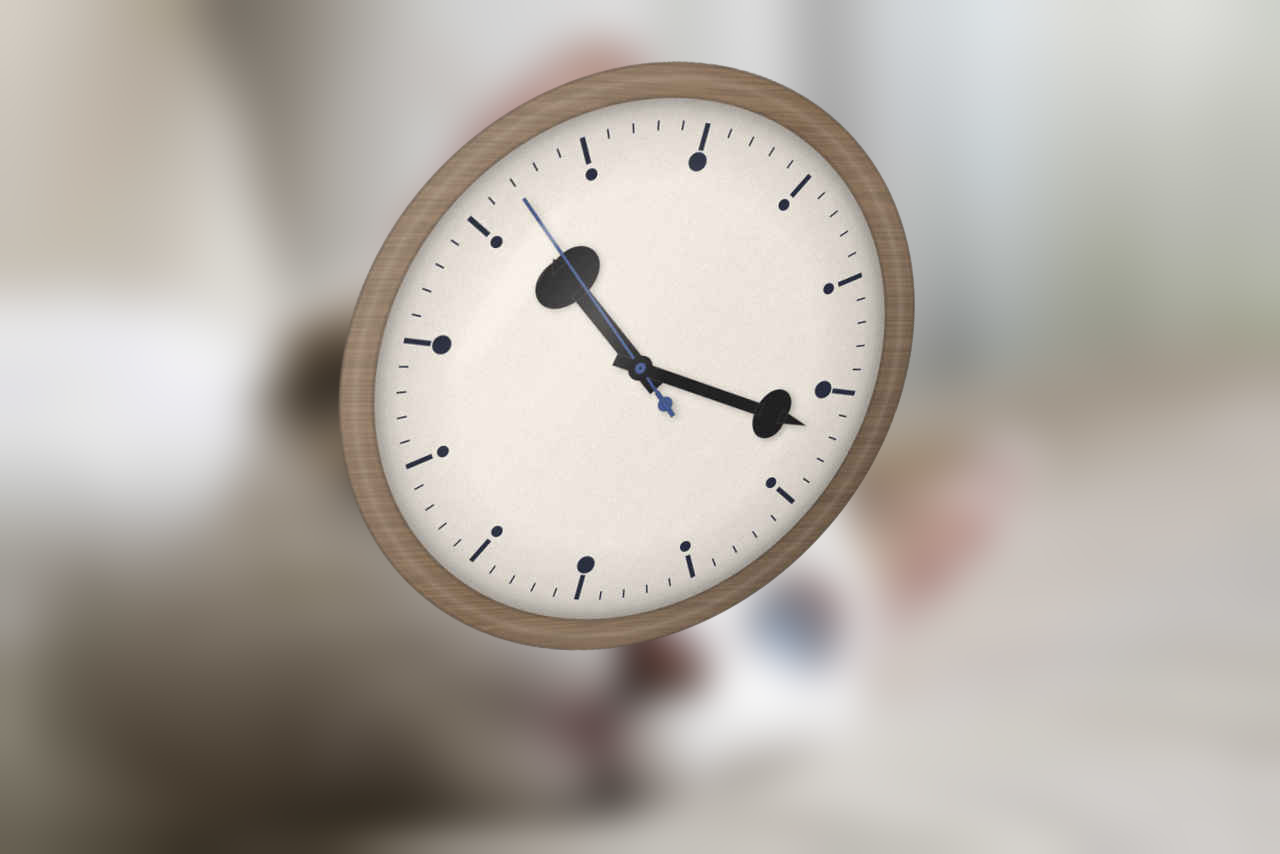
10 h 16 min 52 s
